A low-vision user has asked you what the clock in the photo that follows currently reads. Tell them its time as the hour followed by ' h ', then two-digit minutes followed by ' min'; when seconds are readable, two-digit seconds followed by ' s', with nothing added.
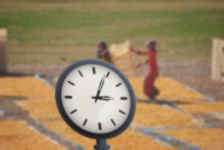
3 h 04 min
